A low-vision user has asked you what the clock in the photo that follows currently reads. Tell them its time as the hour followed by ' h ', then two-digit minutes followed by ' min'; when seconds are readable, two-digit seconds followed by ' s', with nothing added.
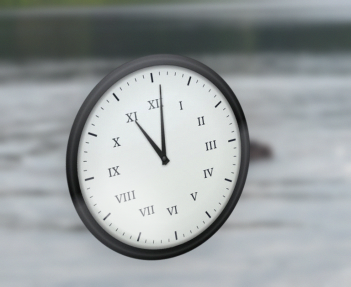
11 h 01 min
